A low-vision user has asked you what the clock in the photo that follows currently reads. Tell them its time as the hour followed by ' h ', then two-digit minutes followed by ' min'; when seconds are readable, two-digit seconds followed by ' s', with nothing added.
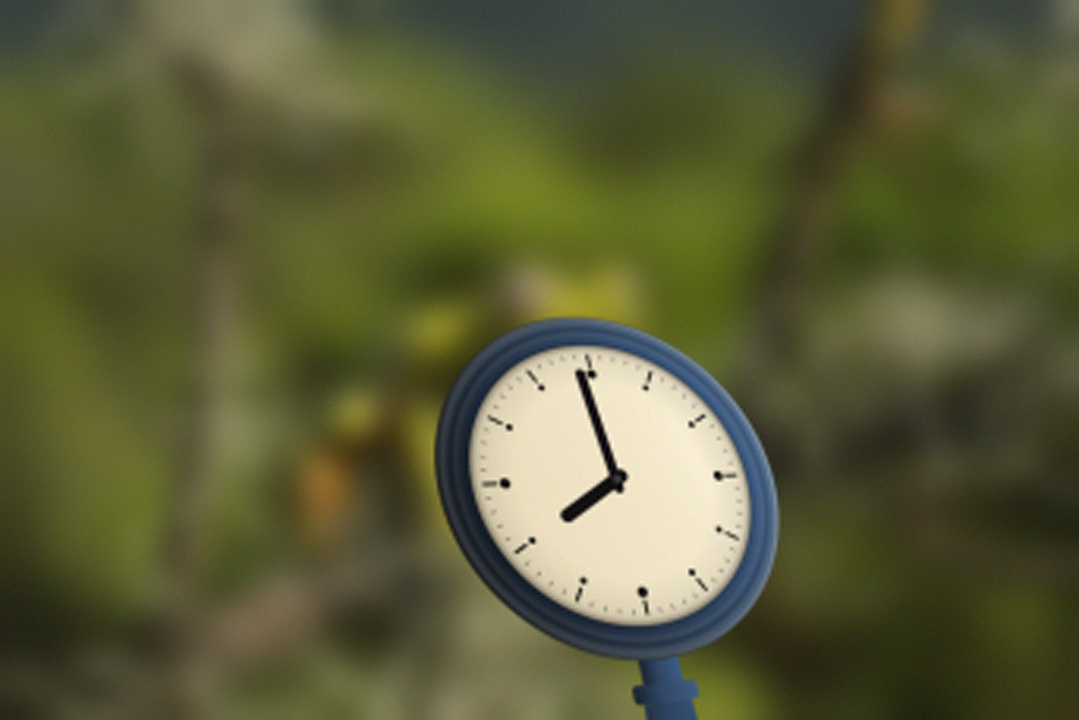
7 h 59 min
